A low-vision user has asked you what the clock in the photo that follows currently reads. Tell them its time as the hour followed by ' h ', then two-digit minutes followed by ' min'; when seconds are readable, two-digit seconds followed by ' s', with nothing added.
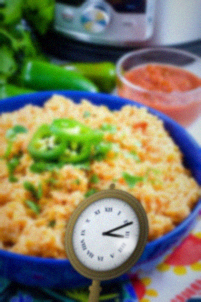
3 h 11 min
